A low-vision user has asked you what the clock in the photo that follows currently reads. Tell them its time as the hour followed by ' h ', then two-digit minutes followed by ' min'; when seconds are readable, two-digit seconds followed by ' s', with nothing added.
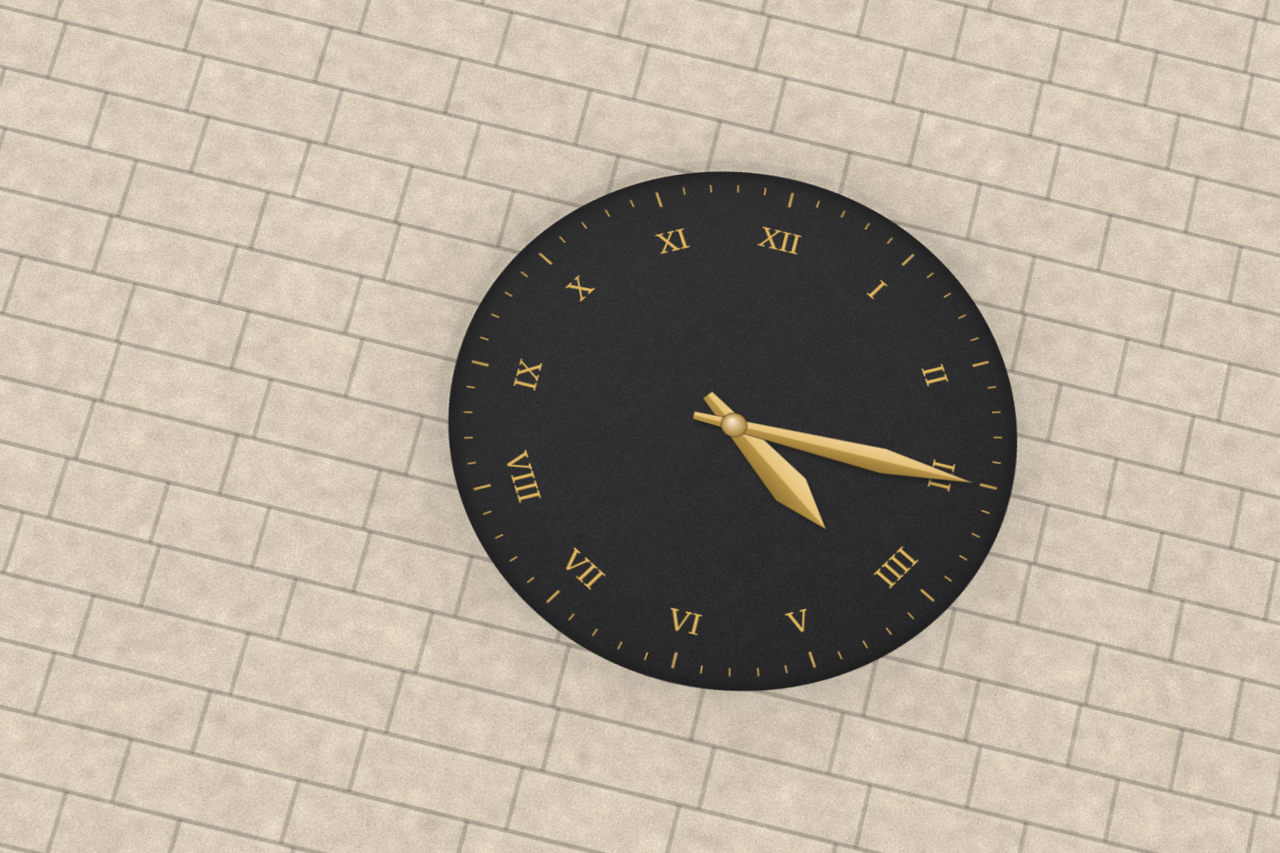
4 h 15 min
